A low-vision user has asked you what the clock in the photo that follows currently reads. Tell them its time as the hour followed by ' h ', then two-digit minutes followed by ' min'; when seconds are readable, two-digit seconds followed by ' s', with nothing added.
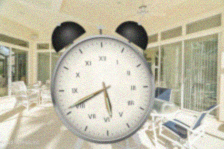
5 h 41 min
